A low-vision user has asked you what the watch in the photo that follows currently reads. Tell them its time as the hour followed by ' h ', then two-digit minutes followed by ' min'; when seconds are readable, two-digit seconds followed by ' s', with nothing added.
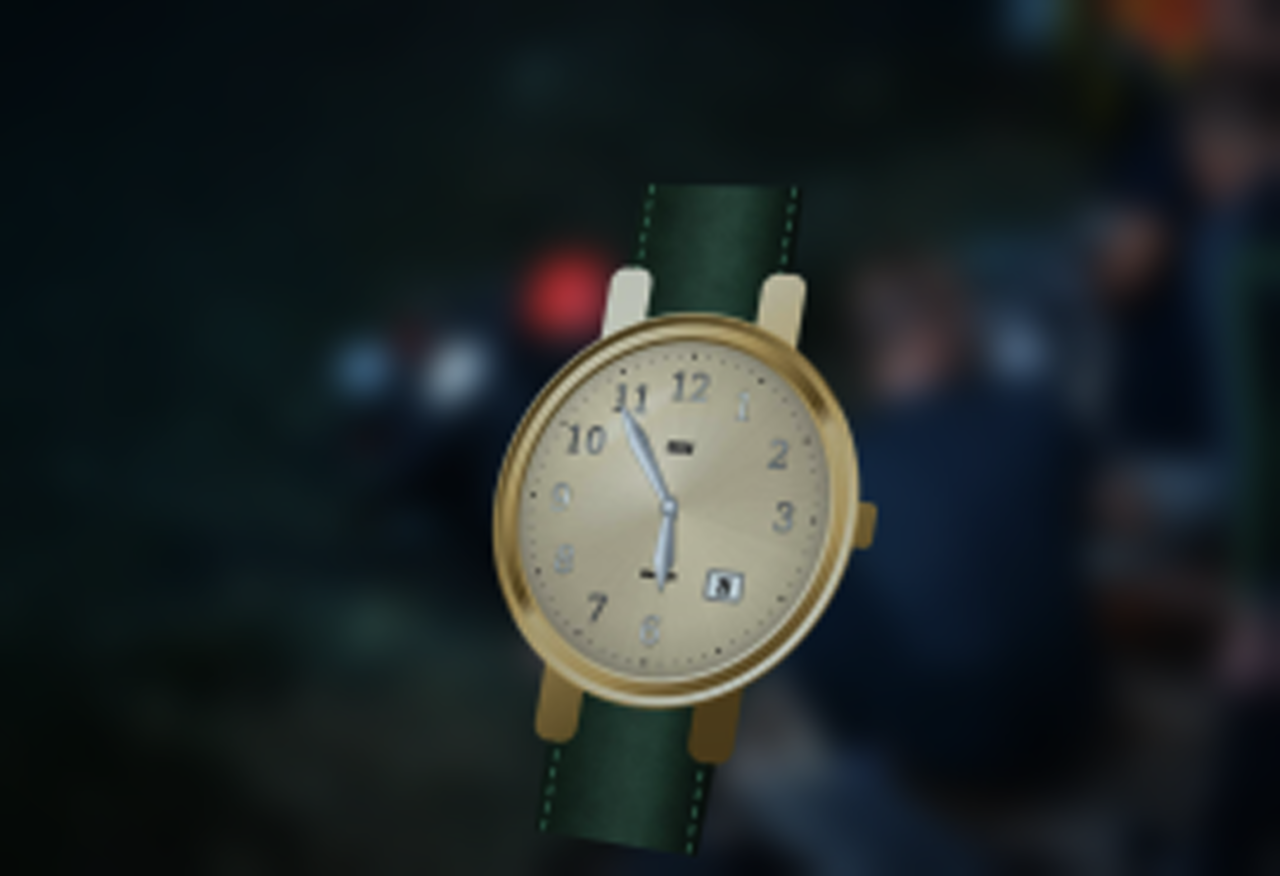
5 h 54 min
